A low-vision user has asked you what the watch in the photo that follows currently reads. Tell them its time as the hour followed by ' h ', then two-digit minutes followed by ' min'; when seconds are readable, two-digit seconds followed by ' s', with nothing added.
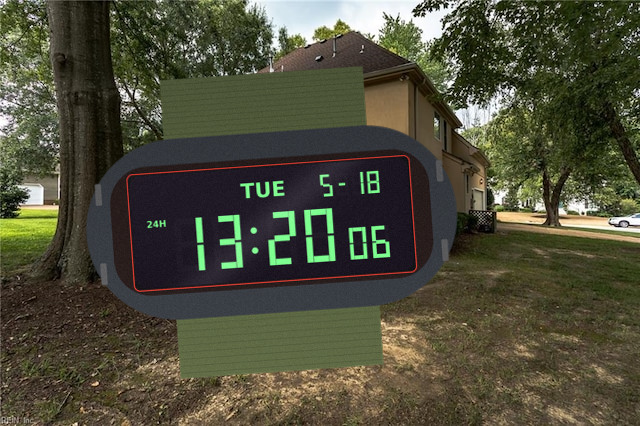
13 h 20 min 06 s
